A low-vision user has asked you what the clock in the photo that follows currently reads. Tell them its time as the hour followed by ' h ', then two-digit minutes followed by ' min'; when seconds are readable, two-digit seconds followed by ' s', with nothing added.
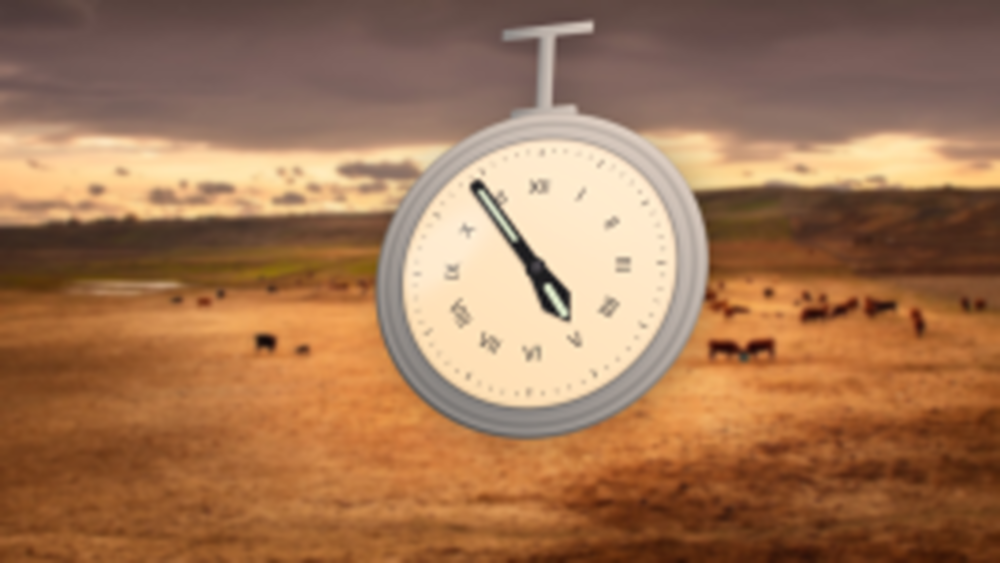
4 h 54 min
